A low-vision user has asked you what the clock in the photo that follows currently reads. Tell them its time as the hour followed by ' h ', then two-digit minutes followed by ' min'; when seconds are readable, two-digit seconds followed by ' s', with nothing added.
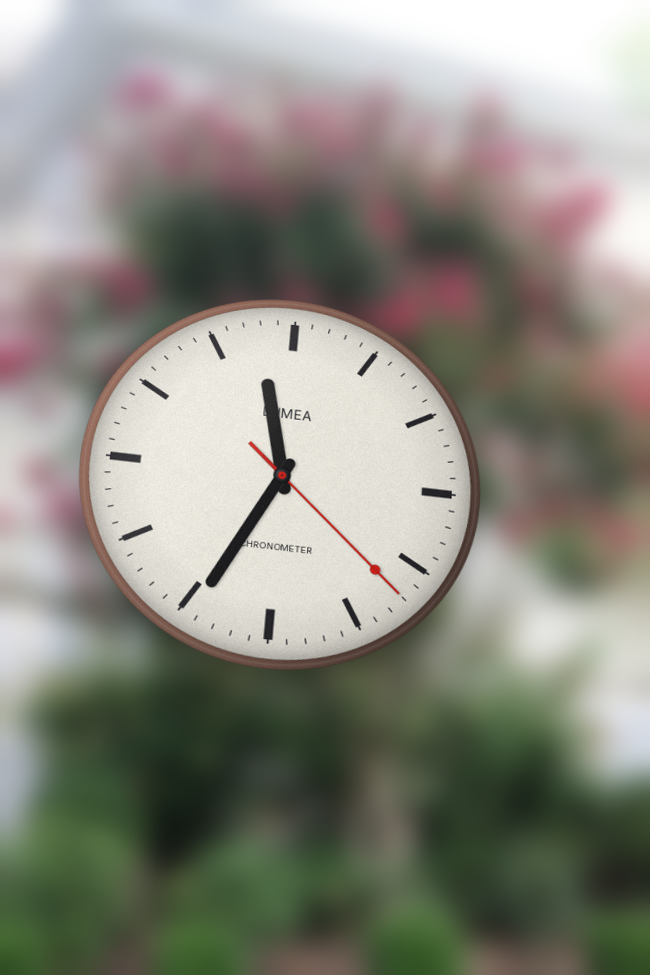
11 h 34 min 22 s
